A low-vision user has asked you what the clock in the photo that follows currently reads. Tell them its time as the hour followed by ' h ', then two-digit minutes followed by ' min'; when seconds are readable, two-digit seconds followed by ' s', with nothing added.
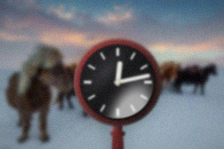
12 h 13 min
